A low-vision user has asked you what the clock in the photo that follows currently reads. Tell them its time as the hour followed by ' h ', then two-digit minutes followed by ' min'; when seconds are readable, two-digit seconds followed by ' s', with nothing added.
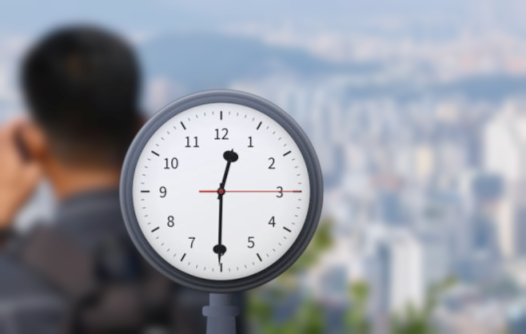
12 h 30 min 15 s
